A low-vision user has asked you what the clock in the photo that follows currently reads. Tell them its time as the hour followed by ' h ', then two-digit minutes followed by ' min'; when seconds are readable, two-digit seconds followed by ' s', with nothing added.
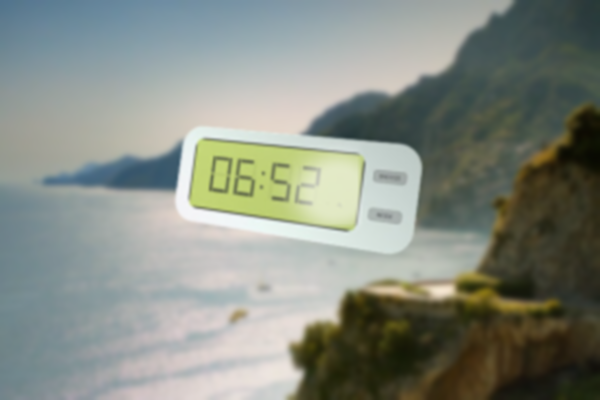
6 h 52 min
